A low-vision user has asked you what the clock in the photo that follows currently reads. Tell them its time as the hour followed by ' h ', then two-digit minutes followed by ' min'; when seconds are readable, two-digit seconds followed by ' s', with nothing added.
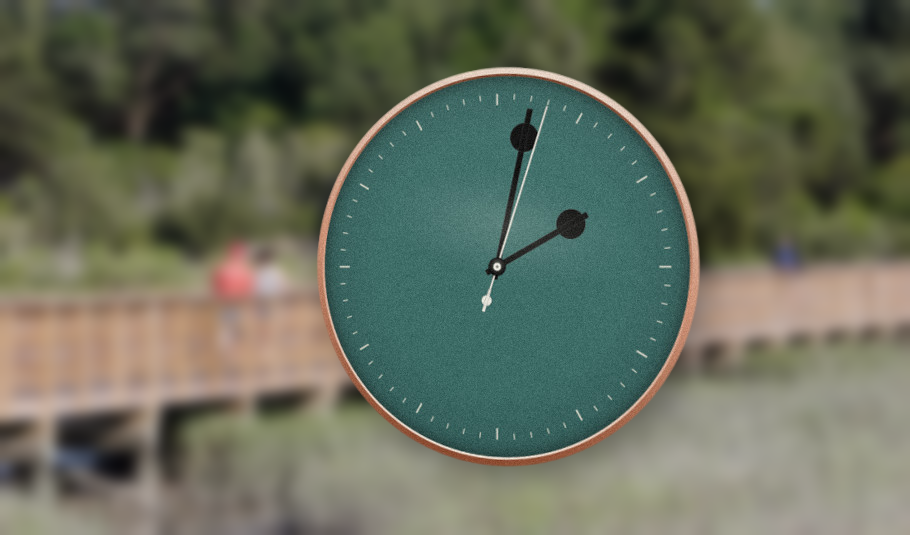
2 h 02 min 03 s
